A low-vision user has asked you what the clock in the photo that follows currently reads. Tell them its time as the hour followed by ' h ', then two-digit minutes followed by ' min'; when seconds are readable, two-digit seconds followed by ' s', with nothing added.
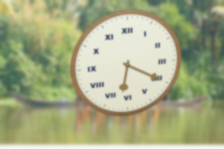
6 h 20 min
